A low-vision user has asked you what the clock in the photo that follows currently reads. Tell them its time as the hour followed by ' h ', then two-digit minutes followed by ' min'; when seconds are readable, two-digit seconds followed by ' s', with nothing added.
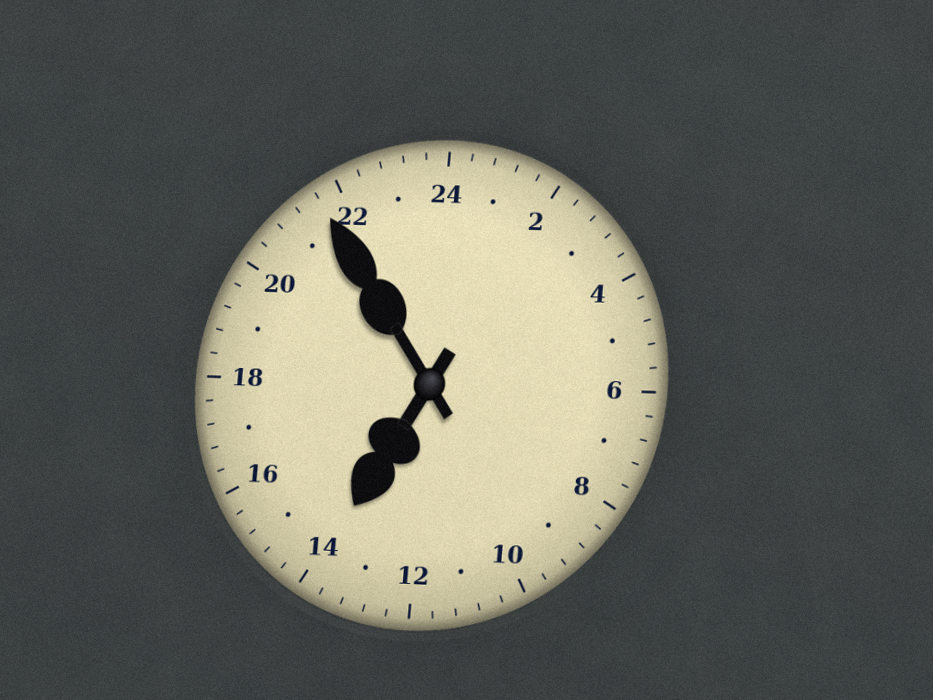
13 h 54 min
